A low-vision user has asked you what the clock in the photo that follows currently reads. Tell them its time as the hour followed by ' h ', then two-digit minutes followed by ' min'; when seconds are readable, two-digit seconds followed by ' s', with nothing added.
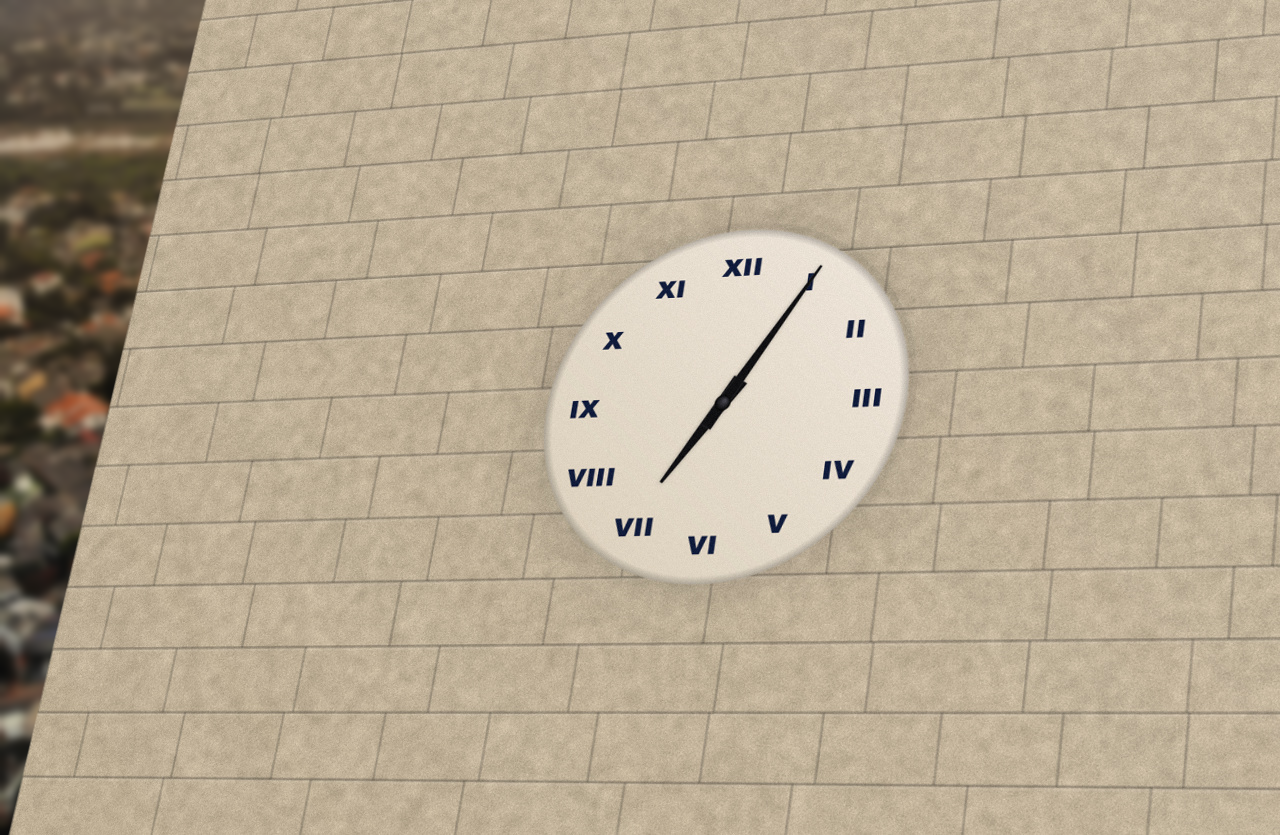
7 h 05 min
